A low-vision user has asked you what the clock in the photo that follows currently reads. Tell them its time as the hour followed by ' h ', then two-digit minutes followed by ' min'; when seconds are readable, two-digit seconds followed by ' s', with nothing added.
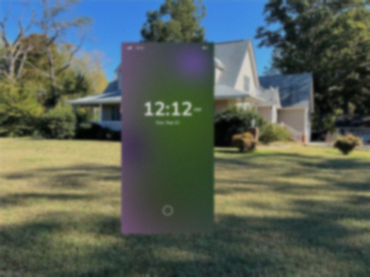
12 h 12 min
